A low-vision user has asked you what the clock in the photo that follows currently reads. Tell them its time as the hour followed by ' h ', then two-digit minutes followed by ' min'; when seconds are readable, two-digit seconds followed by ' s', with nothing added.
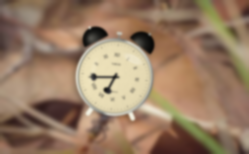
6 h 44 min
